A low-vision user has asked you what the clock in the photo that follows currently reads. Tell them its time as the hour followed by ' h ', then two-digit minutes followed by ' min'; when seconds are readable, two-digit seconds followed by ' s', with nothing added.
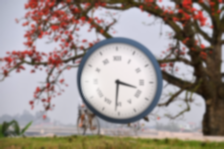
3 h 31 min
